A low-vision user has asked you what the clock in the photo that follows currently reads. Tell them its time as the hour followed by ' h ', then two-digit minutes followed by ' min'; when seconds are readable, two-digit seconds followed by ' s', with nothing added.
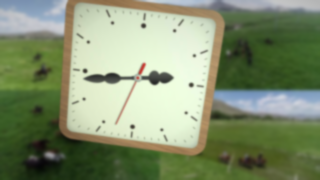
2 h 43 min 33 s
